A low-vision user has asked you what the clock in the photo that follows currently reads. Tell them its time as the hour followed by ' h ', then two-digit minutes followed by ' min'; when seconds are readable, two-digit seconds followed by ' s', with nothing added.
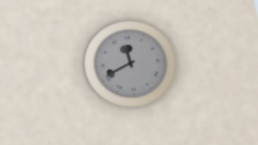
11 h 41 min
